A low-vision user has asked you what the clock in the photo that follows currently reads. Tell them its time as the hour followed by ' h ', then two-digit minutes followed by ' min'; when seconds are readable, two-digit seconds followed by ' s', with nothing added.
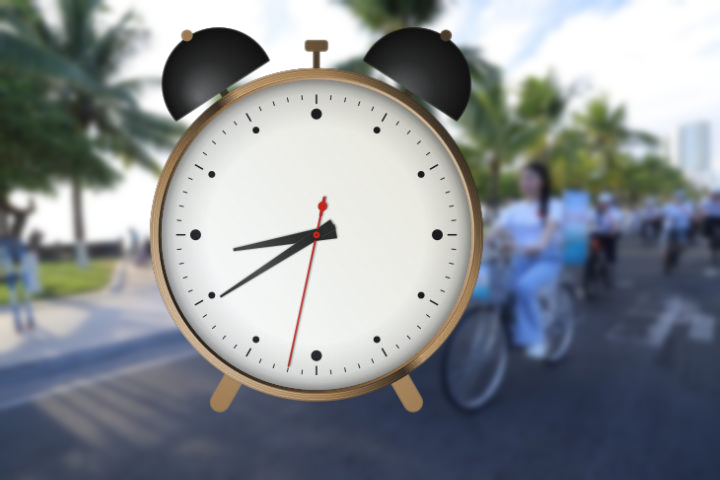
8 h 39 min 32 s
